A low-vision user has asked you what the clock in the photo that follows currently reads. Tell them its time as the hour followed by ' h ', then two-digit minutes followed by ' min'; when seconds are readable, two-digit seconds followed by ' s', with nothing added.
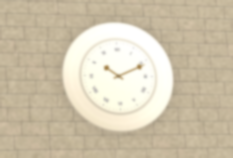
10 h 11 min
